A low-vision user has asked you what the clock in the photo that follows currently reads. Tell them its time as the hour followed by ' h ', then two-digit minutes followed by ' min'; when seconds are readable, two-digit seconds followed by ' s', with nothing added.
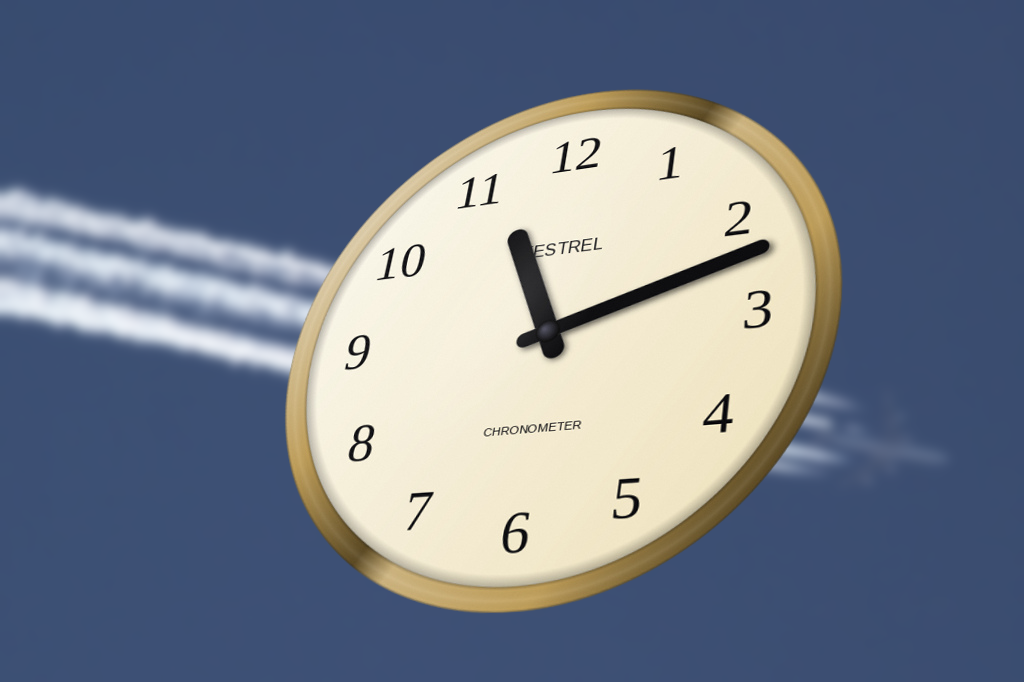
11 h 12 min
